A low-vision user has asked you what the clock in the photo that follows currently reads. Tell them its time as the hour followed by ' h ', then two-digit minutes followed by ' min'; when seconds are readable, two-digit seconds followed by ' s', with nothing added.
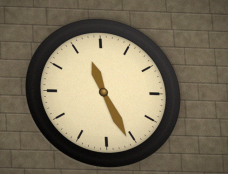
11 h 26 min
